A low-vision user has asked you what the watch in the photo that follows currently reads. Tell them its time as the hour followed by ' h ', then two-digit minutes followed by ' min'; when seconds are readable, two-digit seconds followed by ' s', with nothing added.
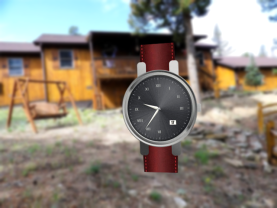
9 h 36 min
